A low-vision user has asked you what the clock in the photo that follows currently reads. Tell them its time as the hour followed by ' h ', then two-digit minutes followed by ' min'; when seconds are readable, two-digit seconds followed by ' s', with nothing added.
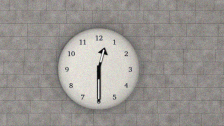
12 h 30 min
